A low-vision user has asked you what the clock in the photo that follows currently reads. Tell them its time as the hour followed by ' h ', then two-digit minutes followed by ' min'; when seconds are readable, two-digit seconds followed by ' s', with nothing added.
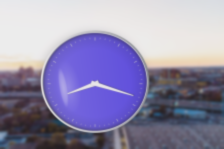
8 h 18 min
